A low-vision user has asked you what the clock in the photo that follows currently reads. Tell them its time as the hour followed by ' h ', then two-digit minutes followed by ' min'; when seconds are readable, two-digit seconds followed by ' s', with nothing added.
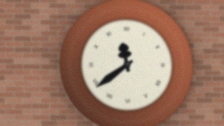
11 h 39 min
